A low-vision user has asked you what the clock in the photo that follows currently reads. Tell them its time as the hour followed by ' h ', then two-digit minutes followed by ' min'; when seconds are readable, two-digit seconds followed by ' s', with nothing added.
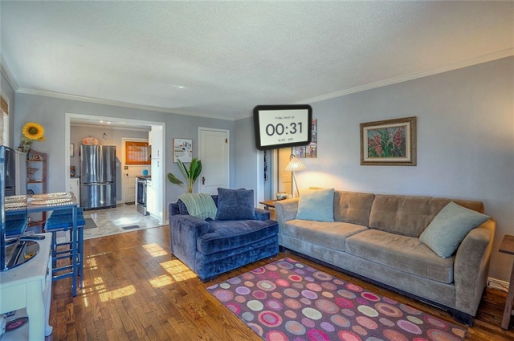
0 h 31 min
